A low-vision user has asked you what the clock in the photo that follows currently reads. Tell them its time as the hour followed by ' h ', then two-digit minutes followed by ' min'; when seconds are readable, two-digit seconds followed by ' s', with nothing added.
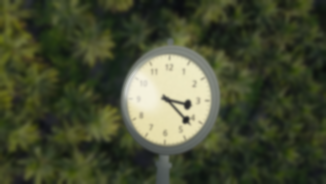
3 h 22 min
